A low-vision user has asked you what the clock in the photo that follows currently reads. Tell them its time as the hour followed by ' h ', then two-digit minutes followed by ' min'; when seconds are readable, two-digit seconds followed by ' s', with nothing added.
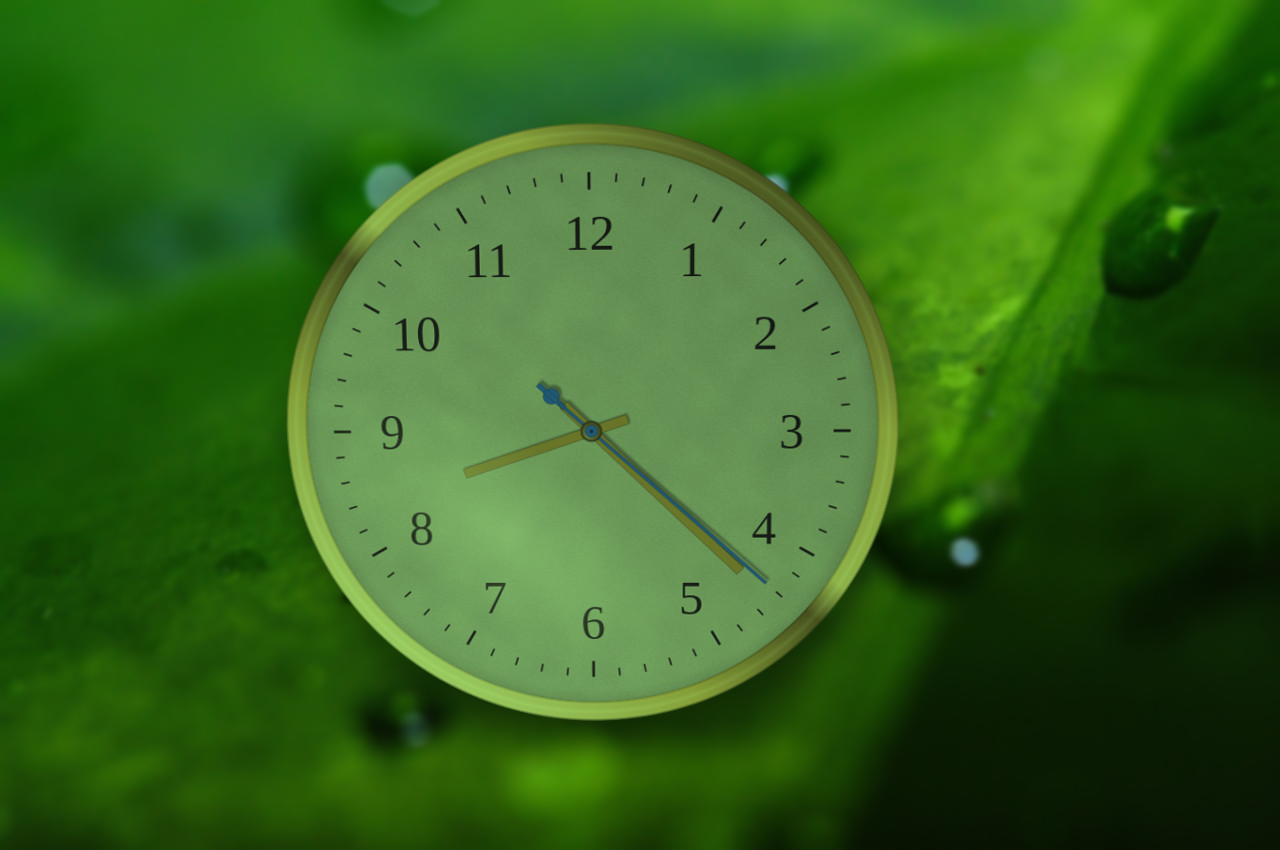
8 h 22 min 22 s
